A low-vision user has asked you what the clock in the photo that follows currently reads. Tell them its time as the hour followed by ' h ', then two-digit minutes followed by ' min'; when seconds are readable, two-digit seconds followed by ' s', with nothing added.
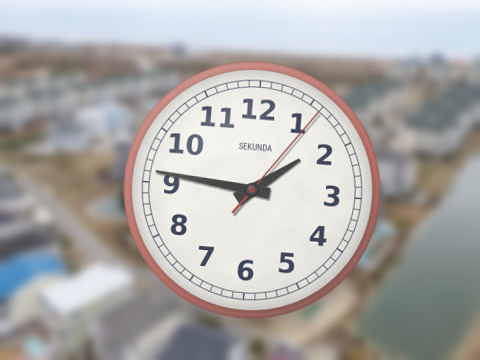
1 h 46 min 06 s
